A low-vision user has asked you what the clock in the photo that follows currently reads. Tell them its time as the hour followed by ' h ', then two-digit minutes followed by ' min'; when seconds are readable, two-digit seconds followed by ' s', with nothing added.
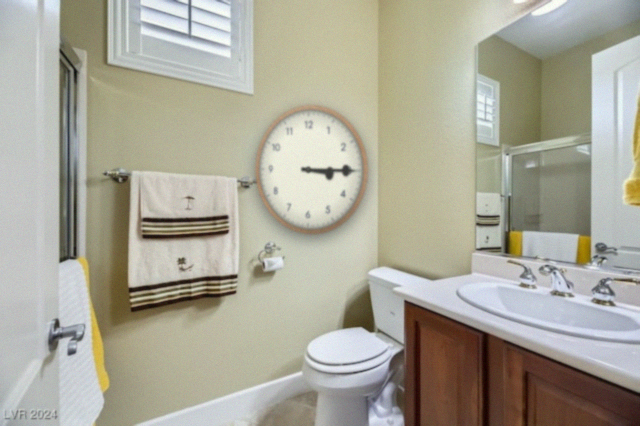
3 h 15 min
